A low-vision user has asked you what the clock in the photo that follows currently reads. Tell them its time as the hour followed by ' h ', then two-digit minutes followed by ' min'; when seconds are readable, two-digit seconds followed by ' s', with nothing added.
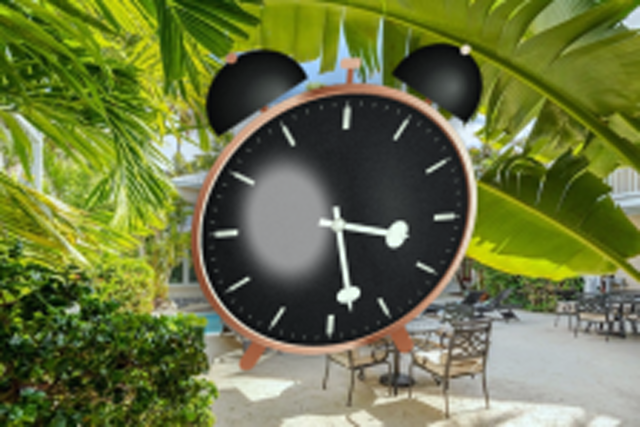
3 h 28 min
